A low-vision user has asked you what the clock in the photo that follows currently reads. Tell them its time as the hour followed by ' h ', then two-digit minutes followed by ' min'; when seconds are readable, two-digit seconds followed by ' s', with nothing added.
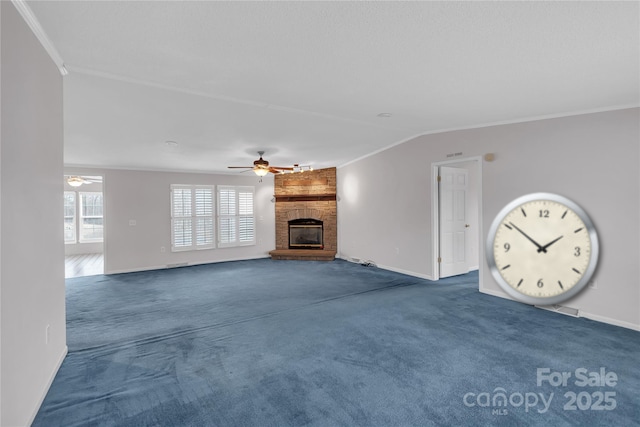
1 h 51 min
